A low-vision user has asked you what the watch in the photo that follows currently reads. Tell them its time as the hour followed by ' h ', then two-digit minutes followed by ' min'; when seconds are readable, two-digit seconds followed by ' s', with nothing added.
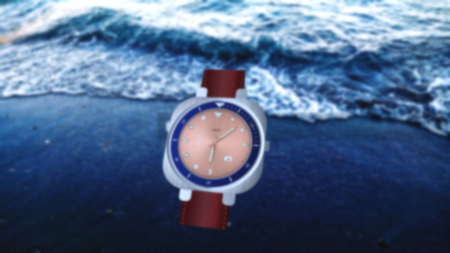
6 h 08 min
